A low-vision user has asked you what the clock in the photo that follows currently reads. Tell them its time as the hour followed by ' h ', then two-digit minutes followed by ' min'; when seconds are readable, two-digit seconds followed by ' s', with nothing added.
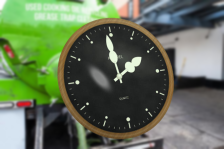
1 h 59 min
